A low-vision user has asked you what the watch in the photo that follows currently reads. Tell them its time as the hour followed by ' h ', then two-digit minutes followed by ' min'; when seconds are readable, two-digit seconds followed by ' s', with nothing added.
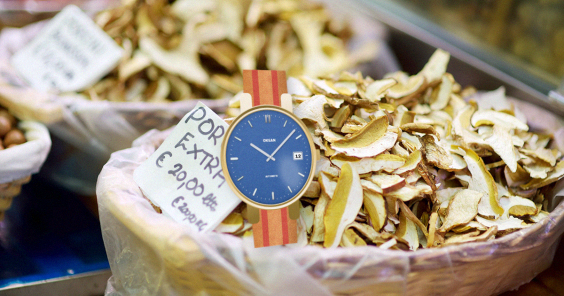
10 h 08 min
